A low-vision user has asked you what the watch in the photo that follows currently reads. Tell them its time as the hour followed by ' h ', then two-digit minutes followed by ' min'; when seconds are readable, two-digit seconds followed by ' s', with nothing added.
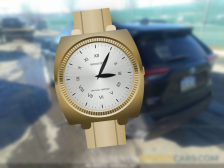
3 h 05 min
